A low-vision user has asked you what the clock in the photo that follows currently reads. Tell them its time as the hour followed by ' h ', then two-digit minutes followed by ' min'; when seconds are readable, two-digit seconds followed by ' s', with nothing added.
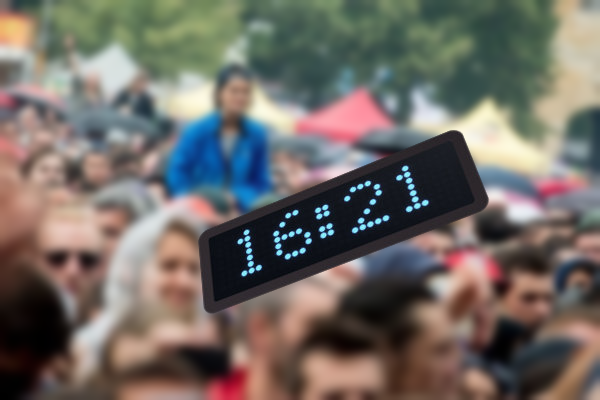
16 h 21 min
